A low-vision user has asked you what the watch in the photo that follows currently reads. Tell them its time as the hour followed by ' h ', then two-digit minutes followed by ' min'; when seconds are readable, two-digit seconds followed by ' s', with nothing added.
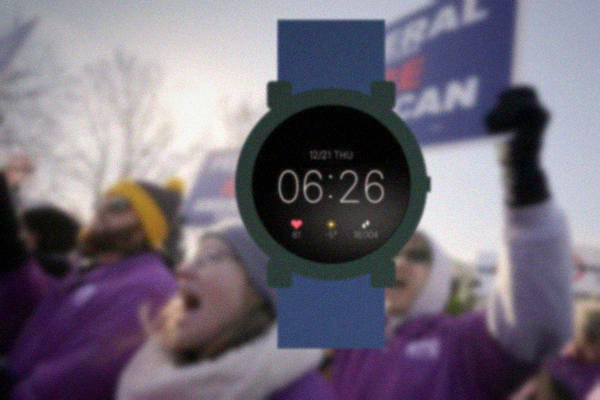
6 h 26 min
